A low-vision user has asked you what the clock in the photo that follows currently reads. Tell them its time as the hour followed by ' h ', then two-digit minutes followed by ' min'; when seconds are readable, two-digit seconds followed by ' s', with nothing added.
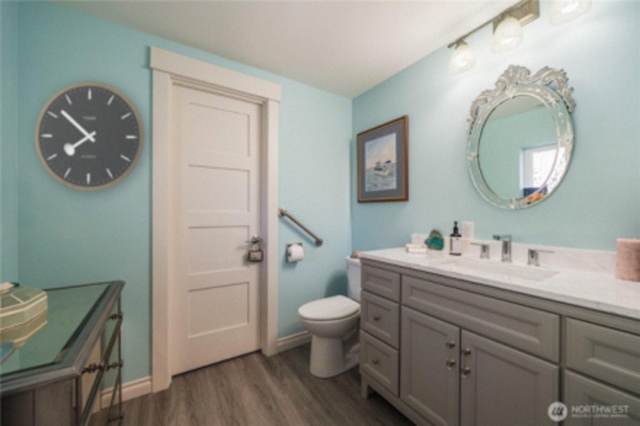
7 h 52 min
